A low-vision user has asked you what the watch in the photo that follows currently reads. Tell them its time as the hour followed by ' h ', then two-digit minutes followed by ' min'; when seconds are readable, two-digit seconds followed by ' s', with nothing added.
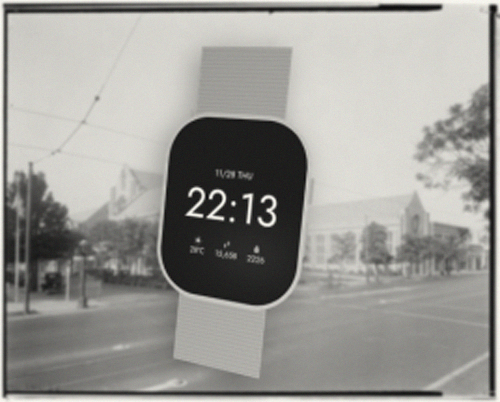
22 h 13 min
